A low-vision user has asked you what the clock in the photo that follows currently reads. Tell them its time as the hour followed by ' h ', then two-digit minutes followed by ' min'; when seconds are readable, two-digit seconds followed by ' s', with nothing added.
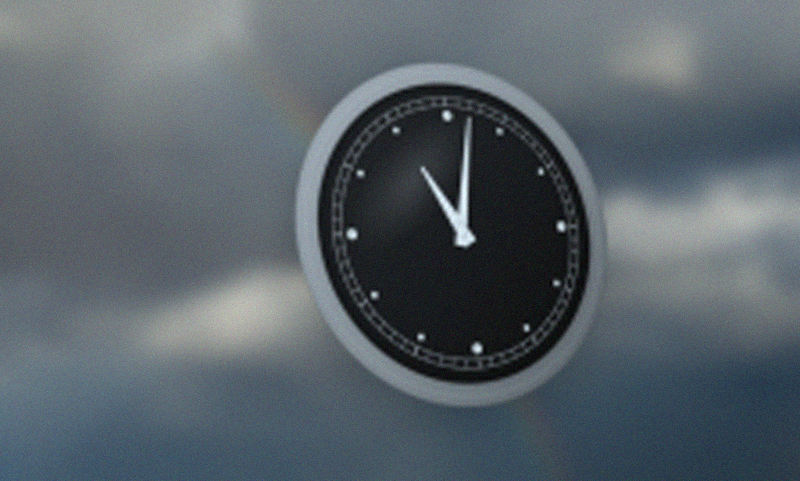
11 h 02 min
